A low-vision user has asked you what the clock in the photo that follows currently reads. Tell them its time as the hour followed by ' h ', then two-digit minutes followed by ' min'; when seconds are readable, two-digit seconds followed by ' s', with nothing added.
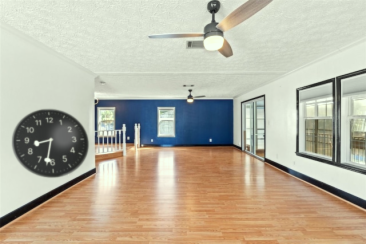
8 h 32 min
